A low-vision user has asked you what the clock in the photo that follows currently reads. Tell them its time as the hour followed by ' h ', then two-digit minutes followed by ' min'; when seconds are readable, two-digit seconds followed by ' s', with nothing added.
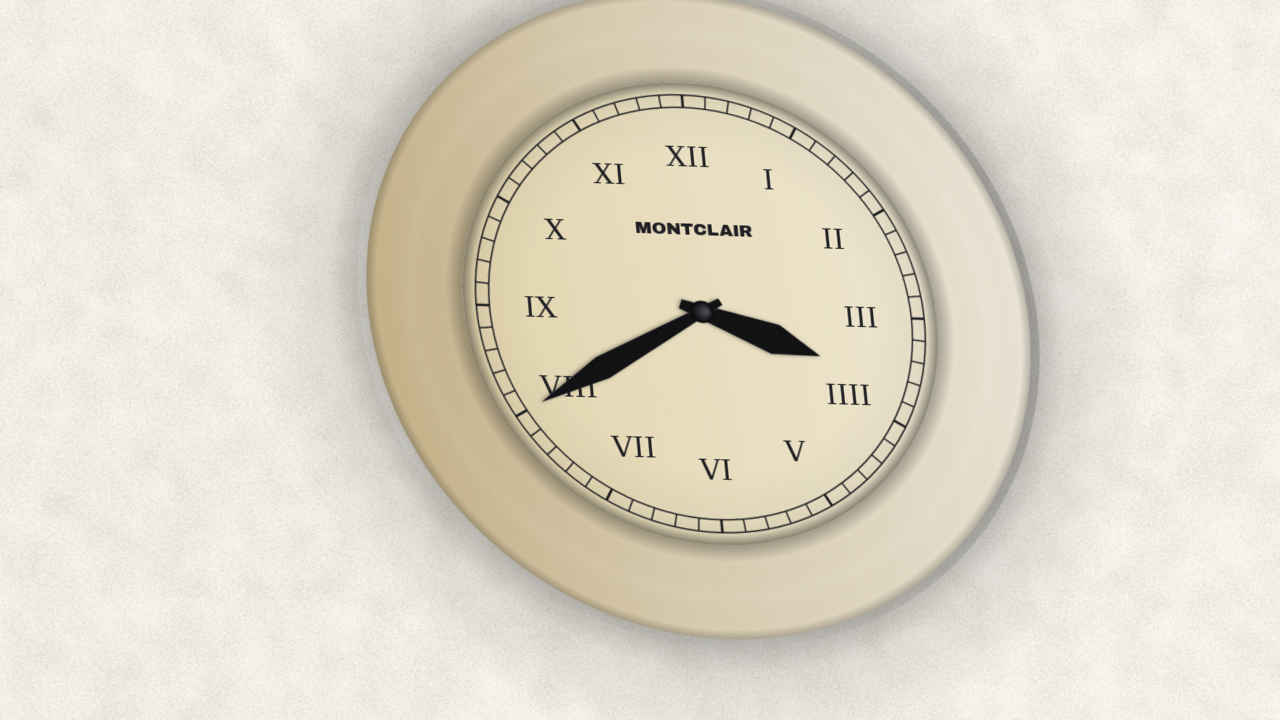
3 h 40 min
